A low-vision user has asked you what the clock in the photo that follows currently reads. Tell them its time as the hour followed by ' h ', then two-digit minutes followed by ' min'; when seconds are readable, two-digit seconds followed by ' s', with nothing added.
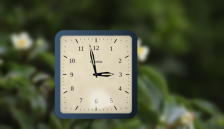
2 h 58 min
